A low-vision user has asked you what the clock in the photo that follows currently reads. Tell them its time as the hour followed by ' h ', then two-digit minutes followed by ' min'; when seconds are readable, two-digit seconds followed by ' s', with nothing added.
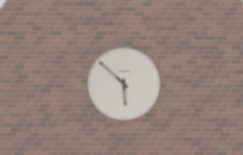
5 h 52 min
